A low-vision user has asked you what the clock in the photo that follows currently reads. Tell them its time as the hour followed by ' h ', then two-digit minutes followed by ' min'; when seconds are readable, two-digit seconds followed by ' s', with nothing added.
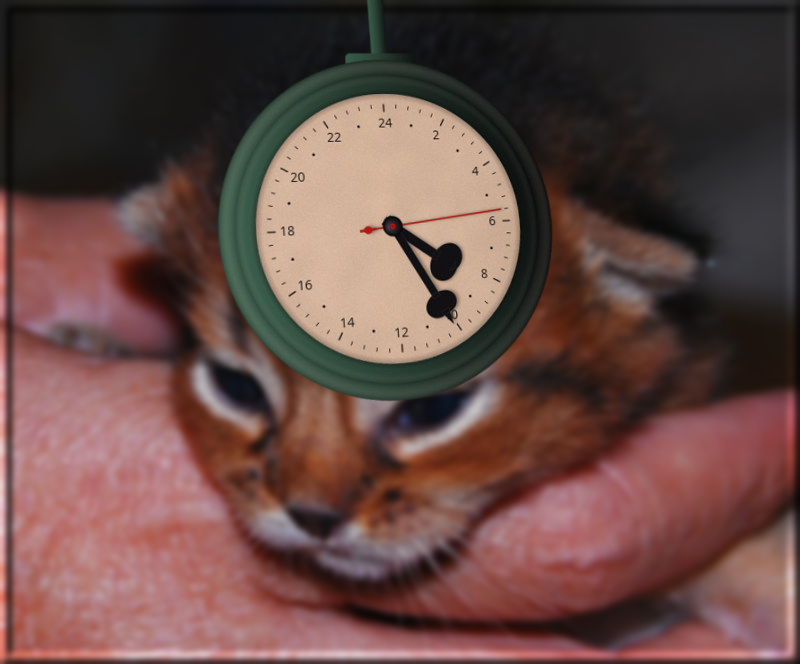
8 h 25 min 14 s
